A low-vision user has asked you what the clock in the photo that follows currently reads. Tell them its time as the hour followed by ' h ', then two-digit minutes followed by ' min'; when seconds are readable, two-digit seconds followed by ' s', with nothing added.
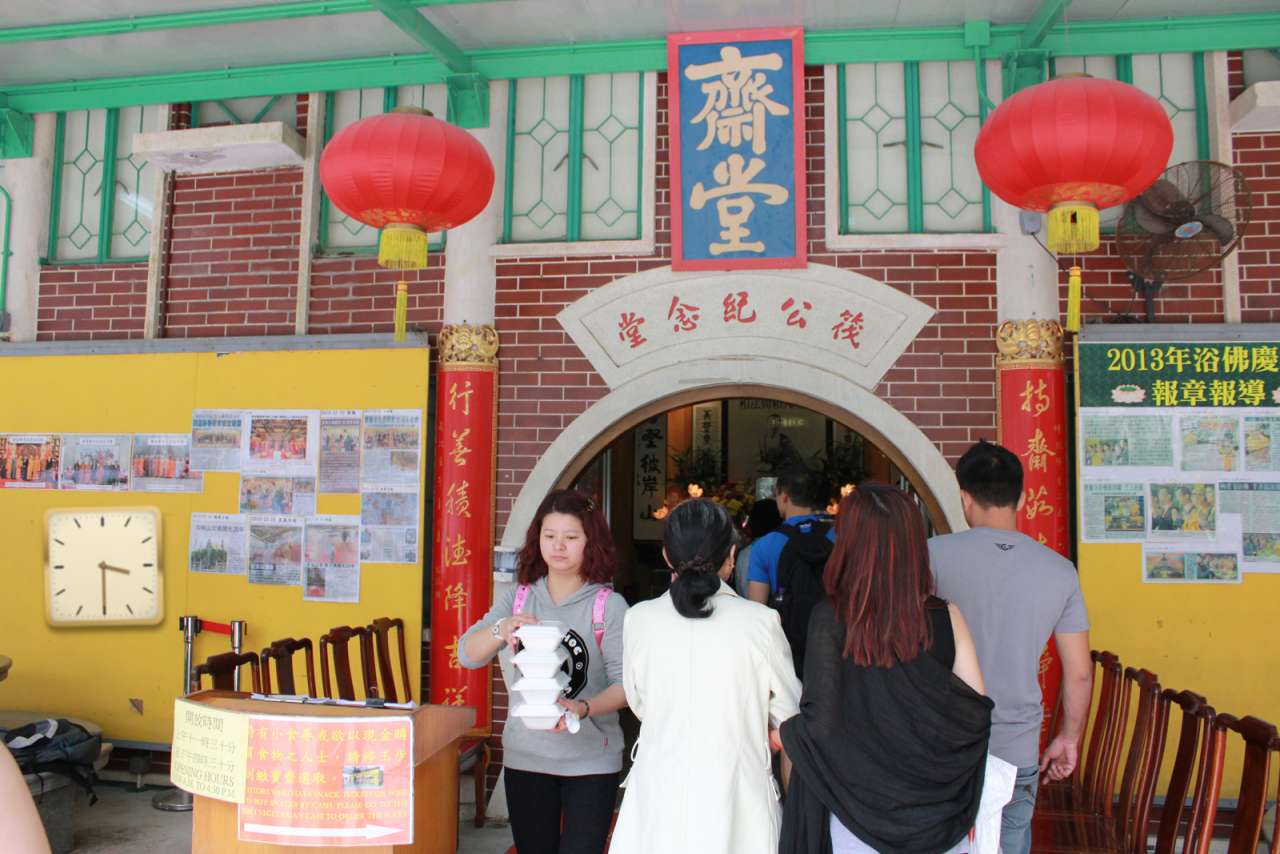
3 h 30 min
